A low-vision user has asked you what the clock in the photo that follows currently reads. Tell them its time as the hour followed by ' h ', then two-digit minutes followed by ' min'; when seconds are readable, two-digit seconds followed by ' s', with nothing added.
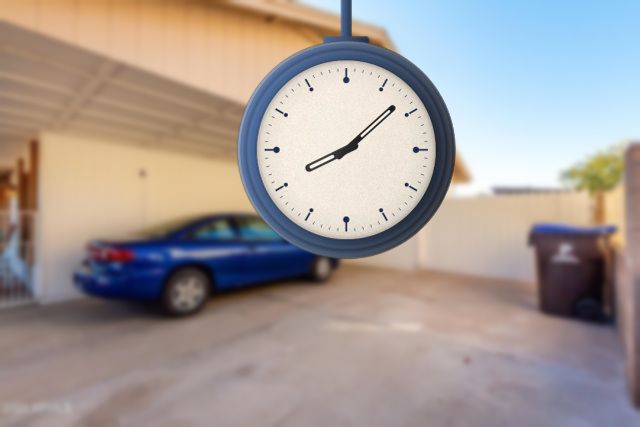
8 h 08 min
